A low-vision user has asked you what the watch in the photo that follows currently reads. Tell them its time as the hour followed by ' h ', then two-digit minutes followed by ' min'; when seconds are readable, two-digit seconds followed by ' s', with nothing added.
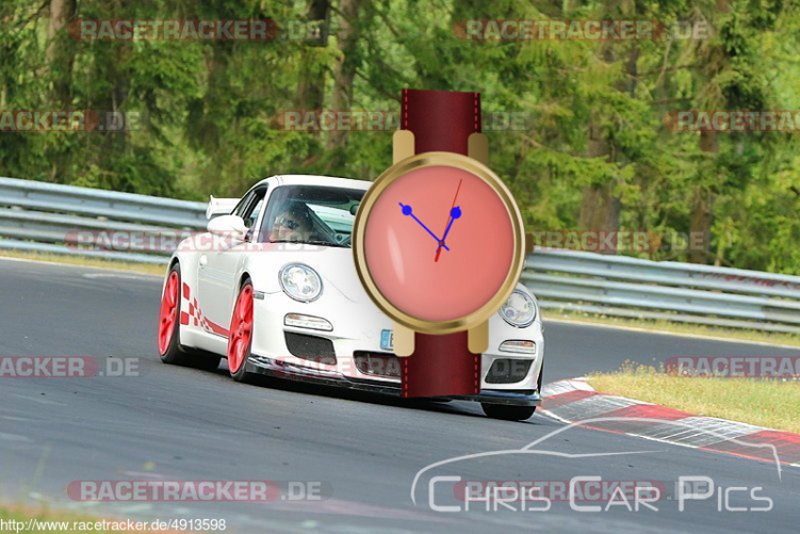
12 h 52 min 03 s
